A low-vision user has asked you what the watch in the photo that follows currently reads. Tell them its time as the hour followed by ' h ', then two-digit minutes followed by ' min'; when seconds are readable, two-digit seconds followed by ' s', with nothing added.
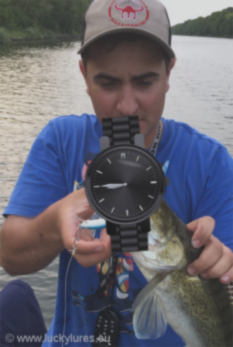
8 h 45 min
